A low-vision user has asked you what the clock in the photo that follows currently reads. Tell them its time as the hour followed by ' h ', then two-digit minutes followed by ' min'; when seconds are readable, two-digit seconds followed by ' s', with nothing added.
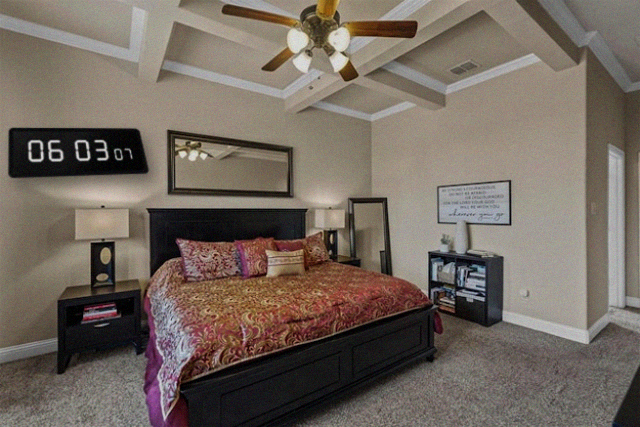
6 h 03 min 07 s
